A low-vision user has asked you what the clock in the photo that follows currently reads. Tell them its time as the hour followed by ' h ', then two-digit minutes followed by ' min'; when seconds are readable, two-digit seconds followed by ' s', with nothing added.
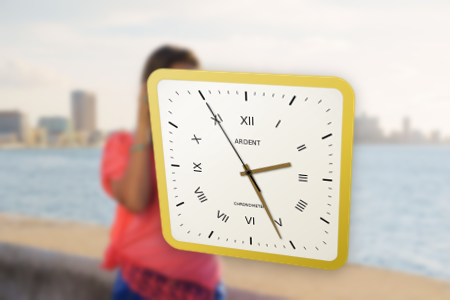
2 h 25 min 55 s
